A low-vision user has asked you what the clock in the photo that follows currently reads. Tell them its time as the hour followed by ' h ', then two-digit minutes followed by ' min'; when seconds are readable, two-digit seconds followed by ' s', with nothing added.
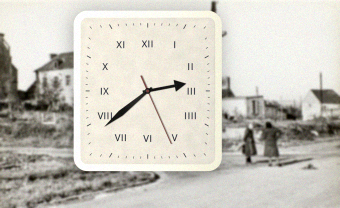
2 h 38 min 26 s
